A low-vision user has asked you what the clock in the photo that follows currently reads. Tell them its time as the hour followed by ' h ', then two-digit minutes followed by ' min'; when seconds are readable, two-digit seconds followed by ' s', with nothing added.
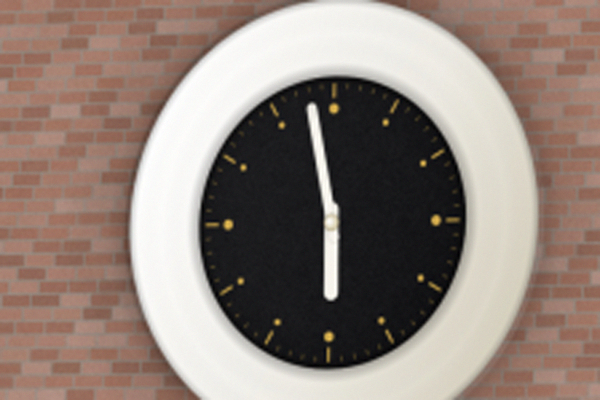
5 h 58 min
